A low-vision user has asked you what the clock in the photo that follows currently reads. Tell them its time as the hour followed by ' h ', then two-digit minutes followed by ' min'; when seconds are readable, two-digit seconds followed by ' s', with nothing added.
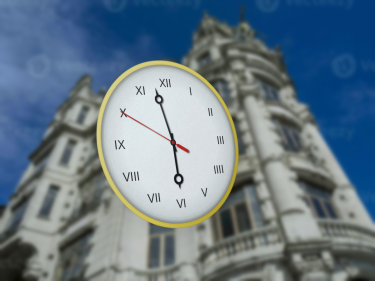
5 h 57 min 50 s
